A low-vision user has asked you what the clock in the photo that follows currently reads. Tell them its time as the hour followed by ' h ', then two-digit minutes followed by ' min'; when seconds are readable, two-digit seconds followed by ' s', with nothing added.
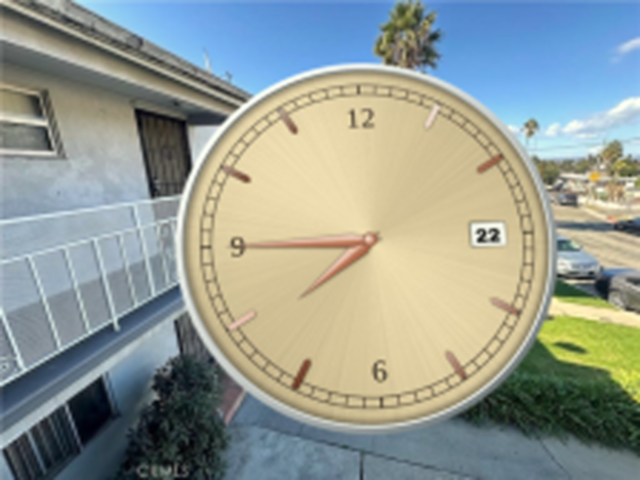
7 h 45 min
